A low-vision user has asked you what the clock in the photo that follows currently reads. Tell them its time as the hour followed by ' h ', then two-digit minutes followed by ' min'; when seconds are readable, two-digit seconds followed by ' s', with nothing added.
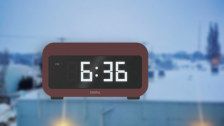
6 h 36 min
